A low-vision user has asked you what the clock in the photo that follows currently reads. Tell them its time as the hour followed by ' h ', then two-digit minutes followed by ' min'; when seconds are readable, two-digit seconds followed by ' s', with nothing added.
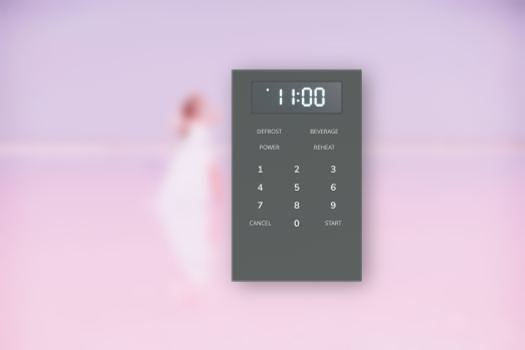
11 h 00 min
